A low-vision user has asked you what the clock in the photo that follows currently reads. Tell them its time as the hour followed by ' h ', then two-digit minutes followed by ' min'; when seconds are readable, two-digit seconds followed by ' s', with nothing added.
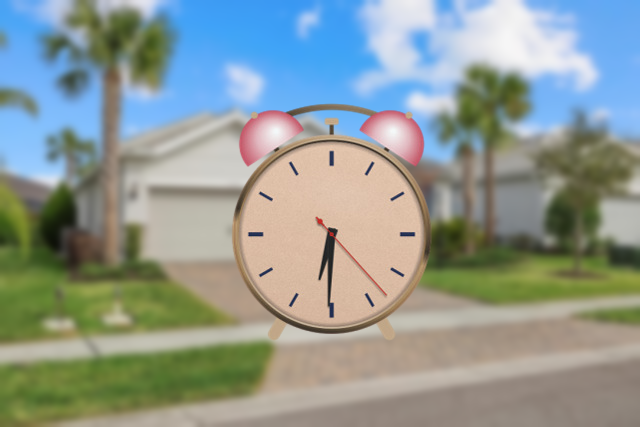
6 h 30 min 23 s
